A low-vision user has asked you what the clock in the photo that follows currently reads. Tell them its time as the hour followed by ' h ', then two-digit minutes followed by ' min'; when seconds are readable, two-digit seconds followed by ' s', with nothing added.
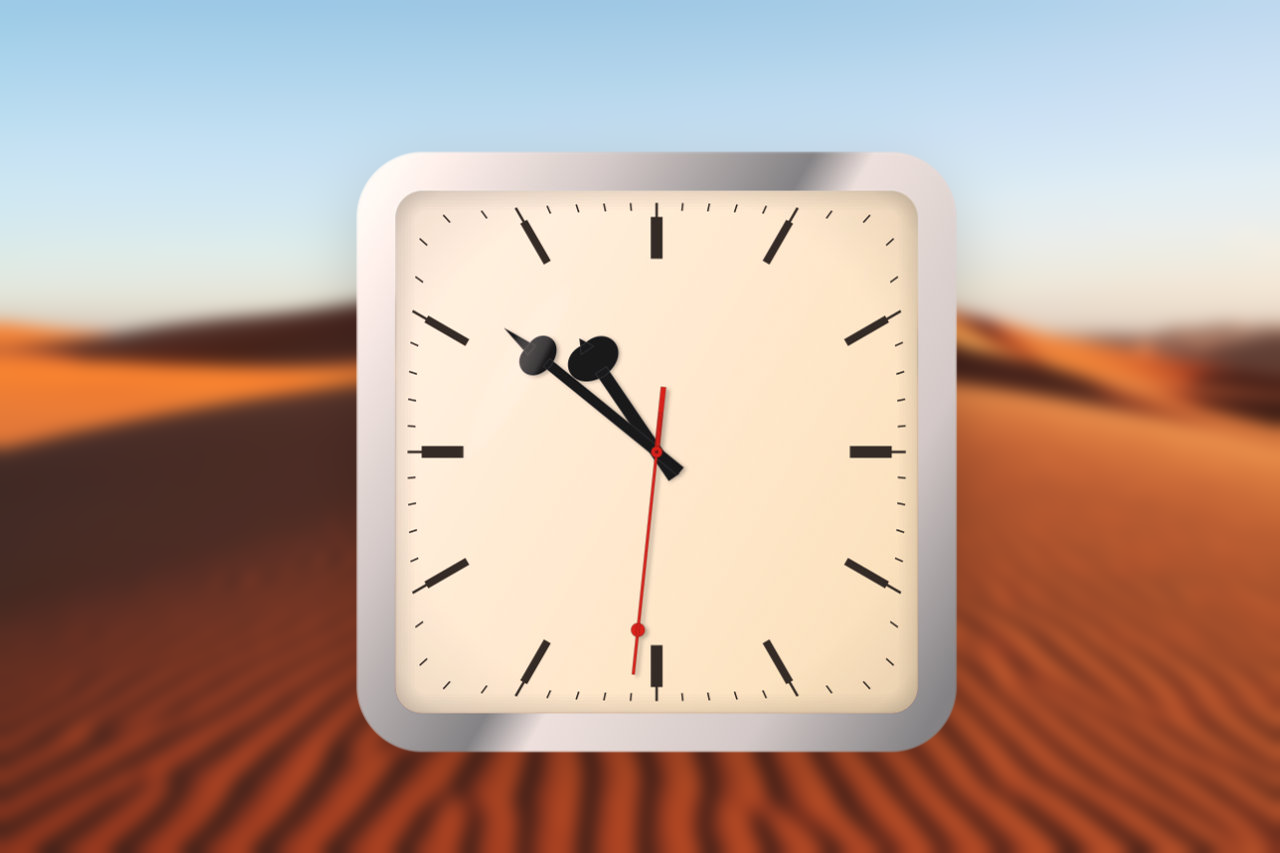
10 h 51 min 31 s
